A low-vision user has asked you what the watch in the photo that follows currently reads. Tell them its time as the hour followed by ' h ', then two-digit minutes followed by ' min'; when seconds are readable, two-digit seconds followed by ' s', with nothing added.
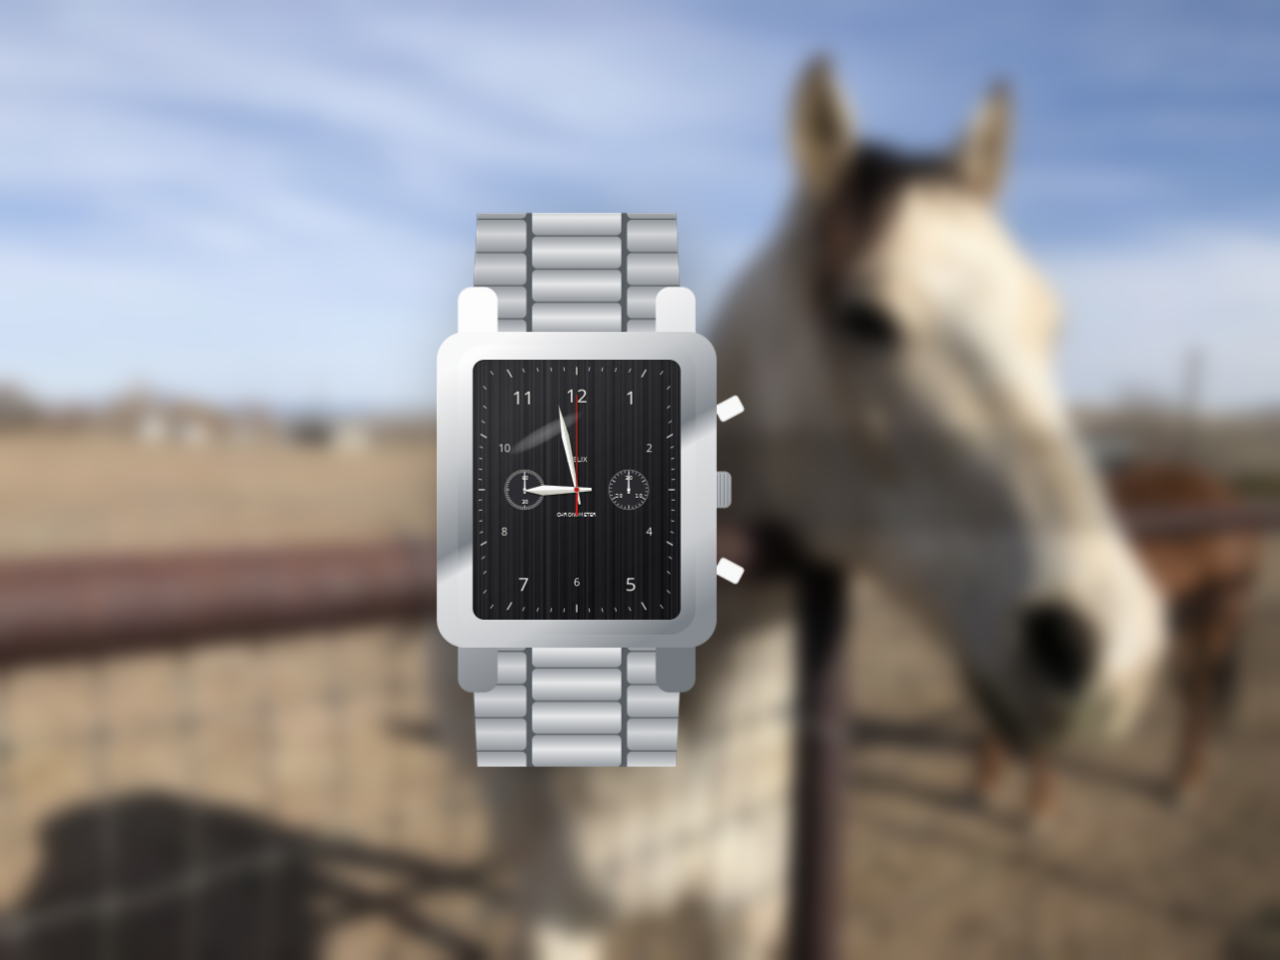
8 h 58 min
